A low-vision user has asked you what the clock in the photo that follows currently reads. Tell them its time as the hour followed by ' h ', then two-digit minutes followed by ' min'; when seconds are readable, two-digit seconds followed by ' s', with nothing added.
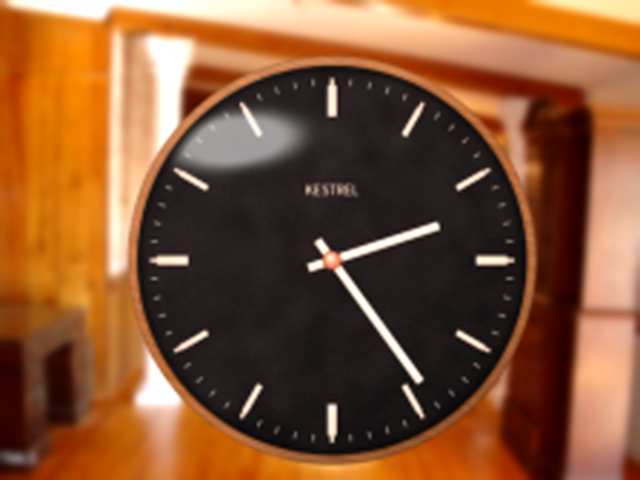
2 h 24 min
